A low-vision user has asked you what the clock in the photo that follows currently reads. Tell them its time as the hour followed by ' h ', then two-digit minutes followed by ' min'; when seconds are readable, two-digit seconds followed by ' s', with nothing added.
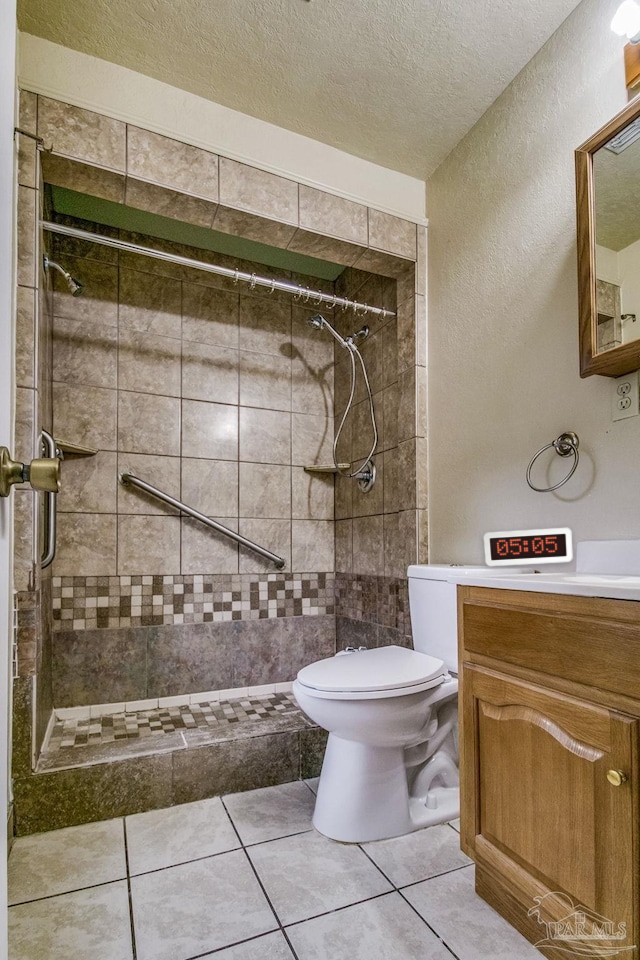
5 h 05 min
